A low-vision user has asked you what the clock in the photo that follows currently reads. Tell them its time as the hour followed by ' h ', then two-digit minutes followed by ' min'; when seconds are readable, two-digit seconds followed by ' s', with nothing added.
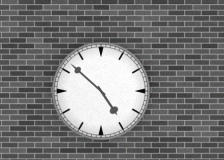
4 h 52 min
